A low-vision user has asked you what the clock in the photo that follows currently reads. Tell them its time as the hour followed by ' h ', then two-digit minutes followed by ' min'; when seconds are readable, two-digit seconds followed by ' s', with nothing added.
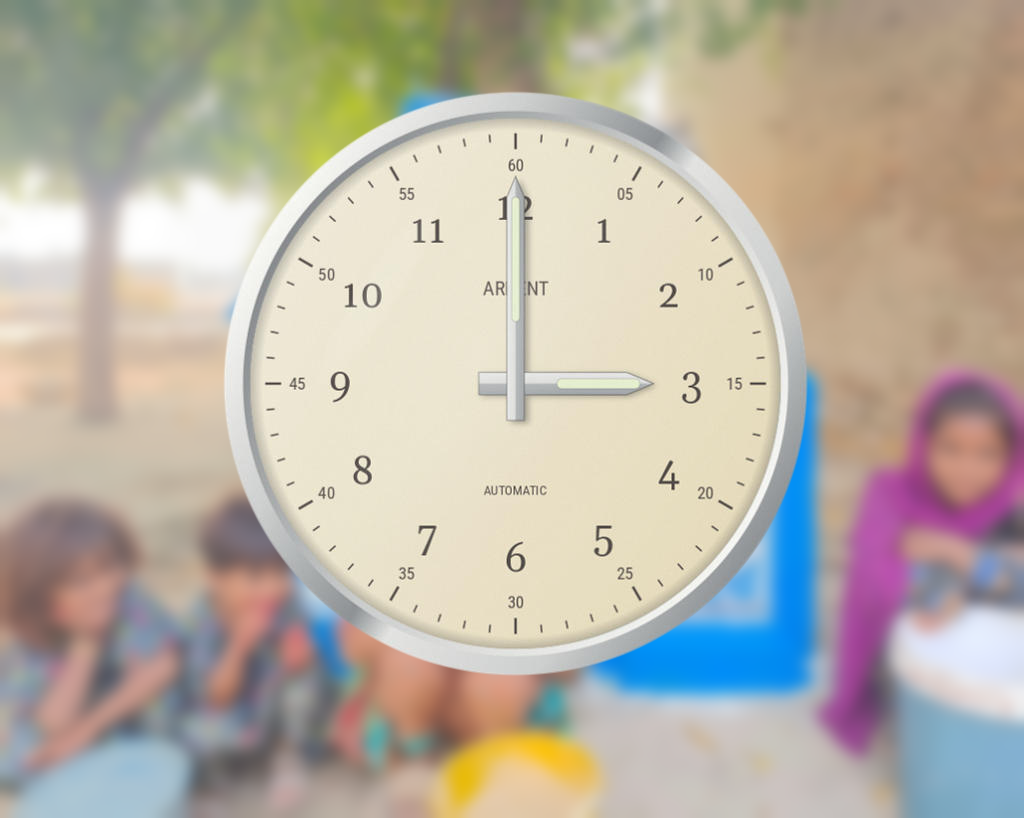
3 h 00 min
